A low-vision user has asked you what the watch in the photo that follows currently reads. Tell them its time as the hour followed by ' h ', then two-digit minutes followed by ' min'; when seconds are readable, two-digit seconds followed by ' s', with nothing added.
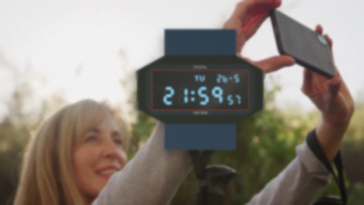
21 h 59 min
